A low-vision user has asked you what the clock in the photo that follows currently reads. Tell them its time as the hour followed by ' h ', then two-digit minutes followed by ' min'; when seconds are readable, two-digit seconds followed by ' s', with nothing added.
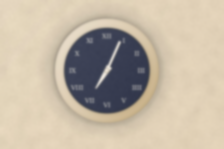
7 h 04 min
